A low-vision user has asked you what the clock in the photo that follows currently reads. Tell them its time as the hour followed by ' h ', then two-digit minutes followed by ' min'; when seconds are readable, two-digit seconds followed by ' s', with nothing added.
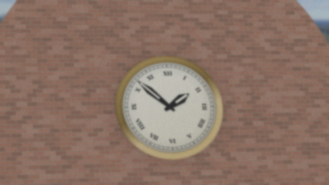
1 h 52 min
